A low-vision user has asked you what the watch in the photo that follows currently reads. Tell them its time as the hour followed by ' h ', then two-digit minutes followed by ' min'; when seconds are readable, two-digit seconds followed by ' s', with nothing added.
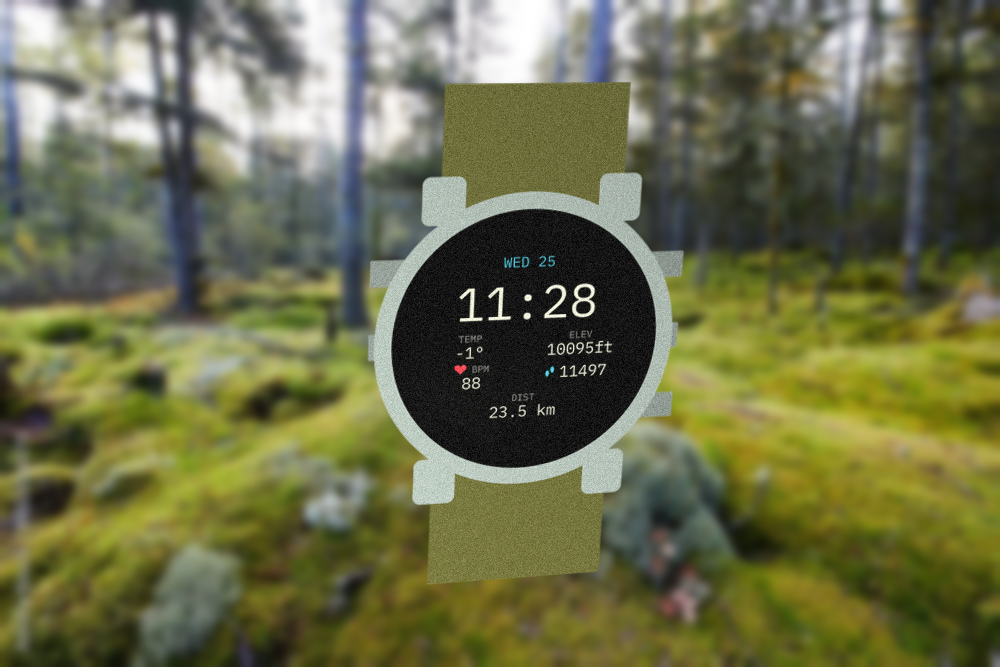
11 h 28 min
